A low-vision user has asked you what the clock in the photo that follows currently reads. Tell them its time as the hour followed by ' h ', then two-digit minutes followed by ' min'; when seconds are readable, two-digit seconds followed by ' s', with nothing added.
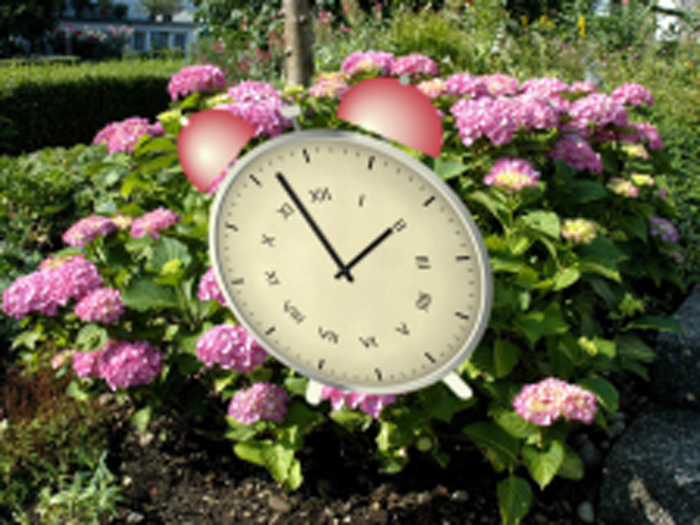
1 h 57 min
